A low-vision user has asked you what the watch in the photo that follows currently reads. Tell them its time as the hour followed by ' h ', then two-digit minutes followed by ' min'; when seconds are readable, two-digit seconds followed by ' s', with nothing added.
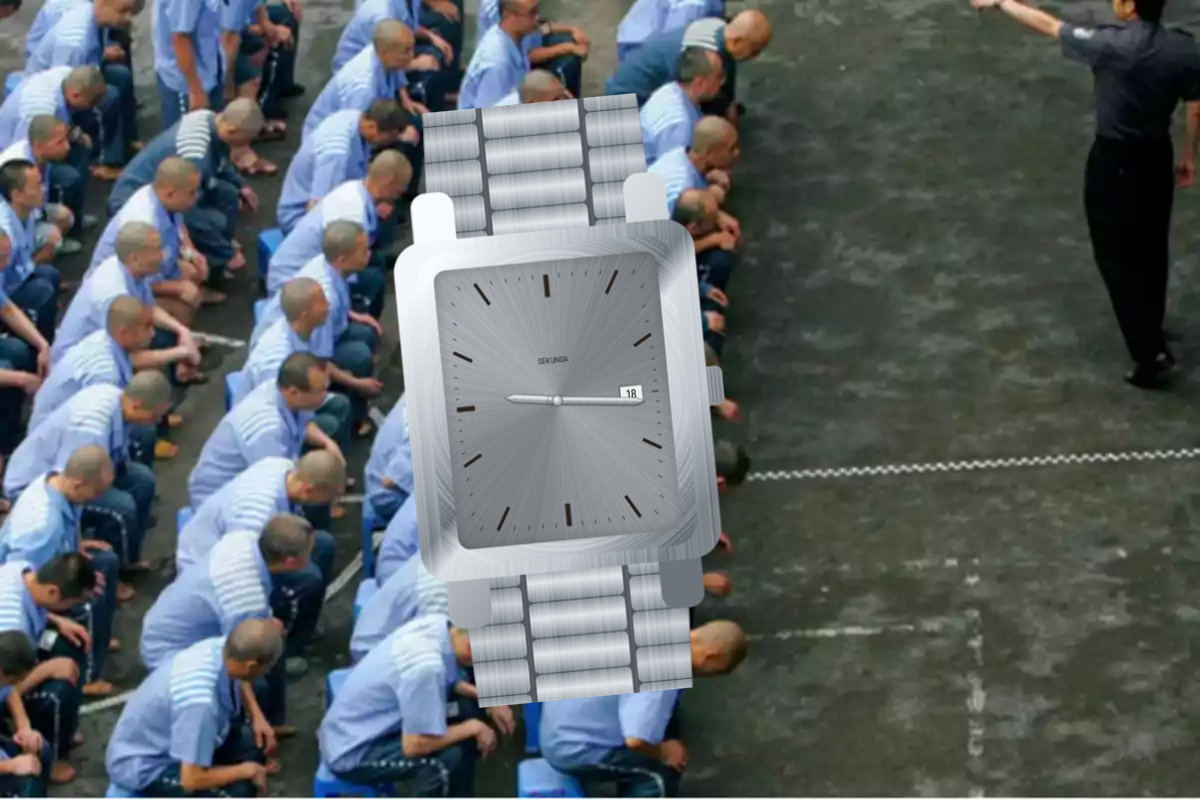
9 h 16 min
